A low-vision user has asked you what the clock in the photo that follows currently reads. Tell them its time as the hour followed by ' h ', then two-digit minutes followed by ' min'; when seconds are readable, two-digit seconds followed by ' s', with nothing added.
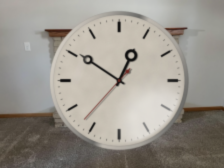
12 h 50 min 37 s
